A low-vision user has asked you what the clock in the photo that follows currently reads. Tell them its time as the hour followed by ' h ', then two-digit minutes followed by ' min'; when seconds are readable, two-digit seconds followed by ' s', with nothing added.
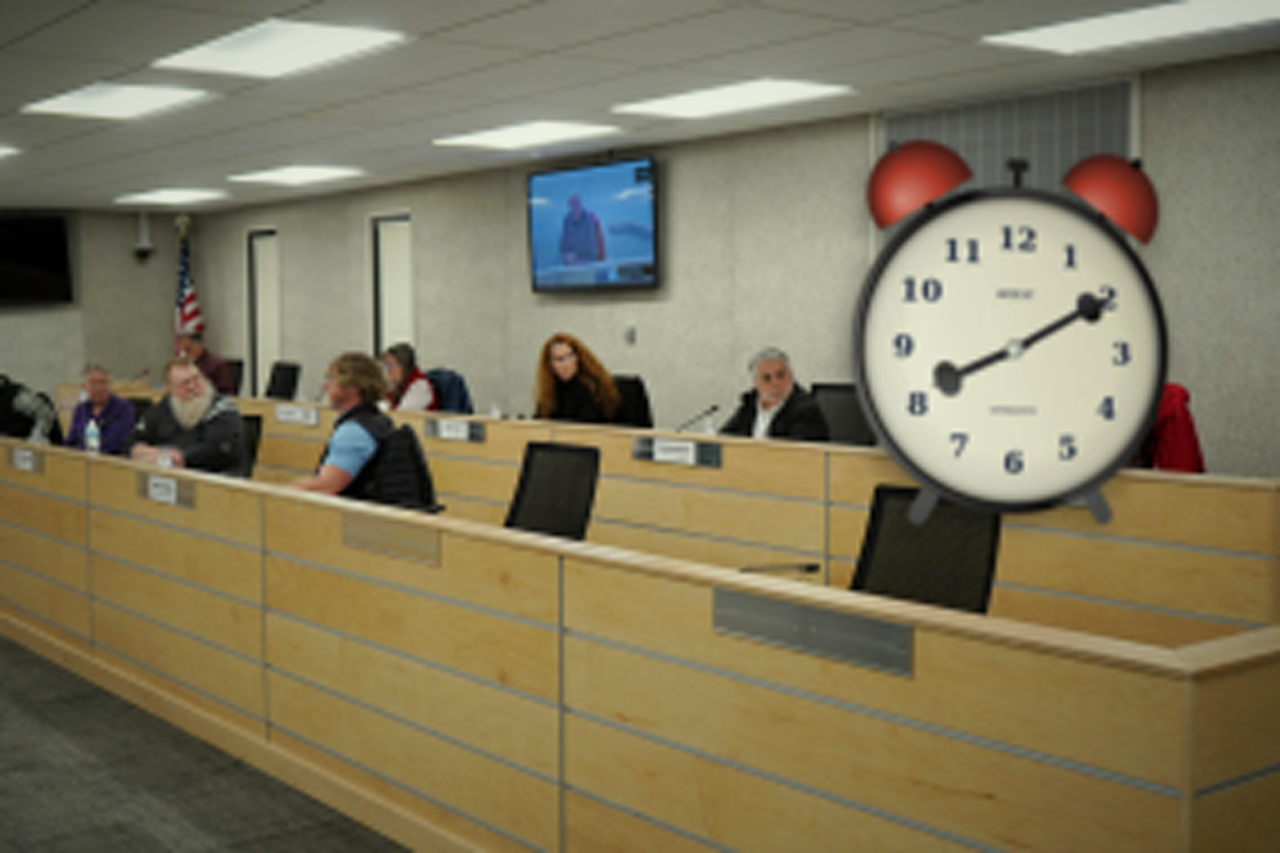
8 h 10 min
